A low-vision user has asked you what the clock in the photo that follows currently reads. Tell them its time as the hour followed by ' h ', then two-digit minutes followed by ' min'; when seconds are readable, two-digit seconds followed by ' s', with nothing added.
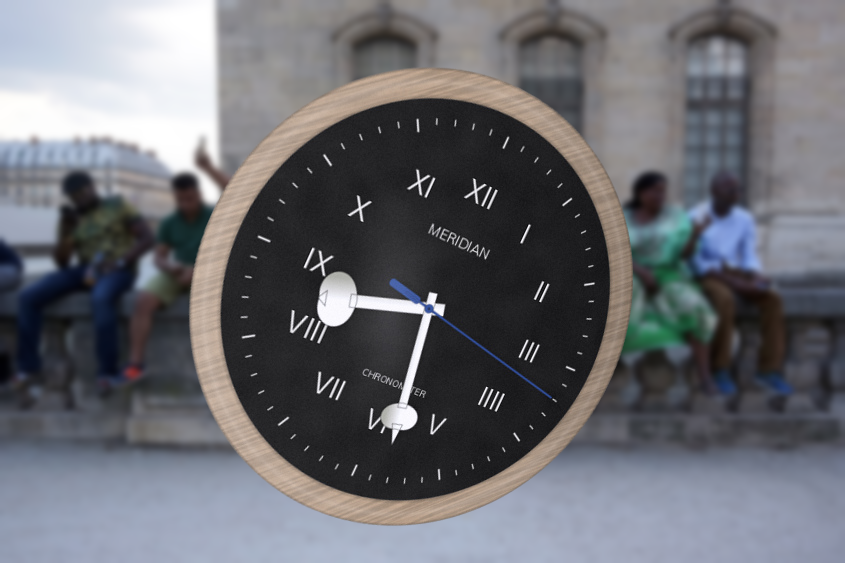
8 h 28 min 17 s
